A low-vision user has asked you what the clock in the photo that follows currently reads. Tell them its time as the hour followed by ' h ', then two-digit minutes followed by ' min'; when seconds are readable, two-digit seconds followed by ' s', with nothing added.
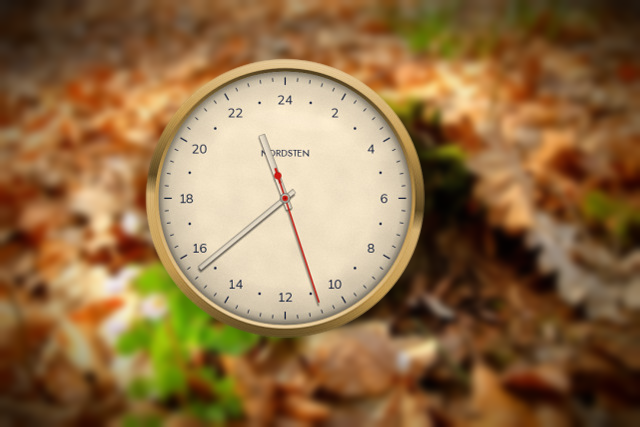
22 h 38 min 27 s
